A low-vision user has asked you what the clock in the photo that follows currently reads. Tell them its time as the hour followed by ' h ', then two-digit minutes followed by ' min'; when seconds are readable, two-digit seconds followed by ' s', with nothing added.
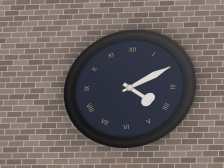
4 h 10 min
